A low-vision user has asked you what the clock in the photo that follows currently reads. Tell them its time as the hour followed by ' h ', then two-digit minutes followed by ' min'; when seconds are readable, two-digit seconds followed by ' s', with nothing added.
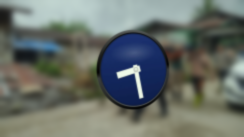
8 h 28 min
